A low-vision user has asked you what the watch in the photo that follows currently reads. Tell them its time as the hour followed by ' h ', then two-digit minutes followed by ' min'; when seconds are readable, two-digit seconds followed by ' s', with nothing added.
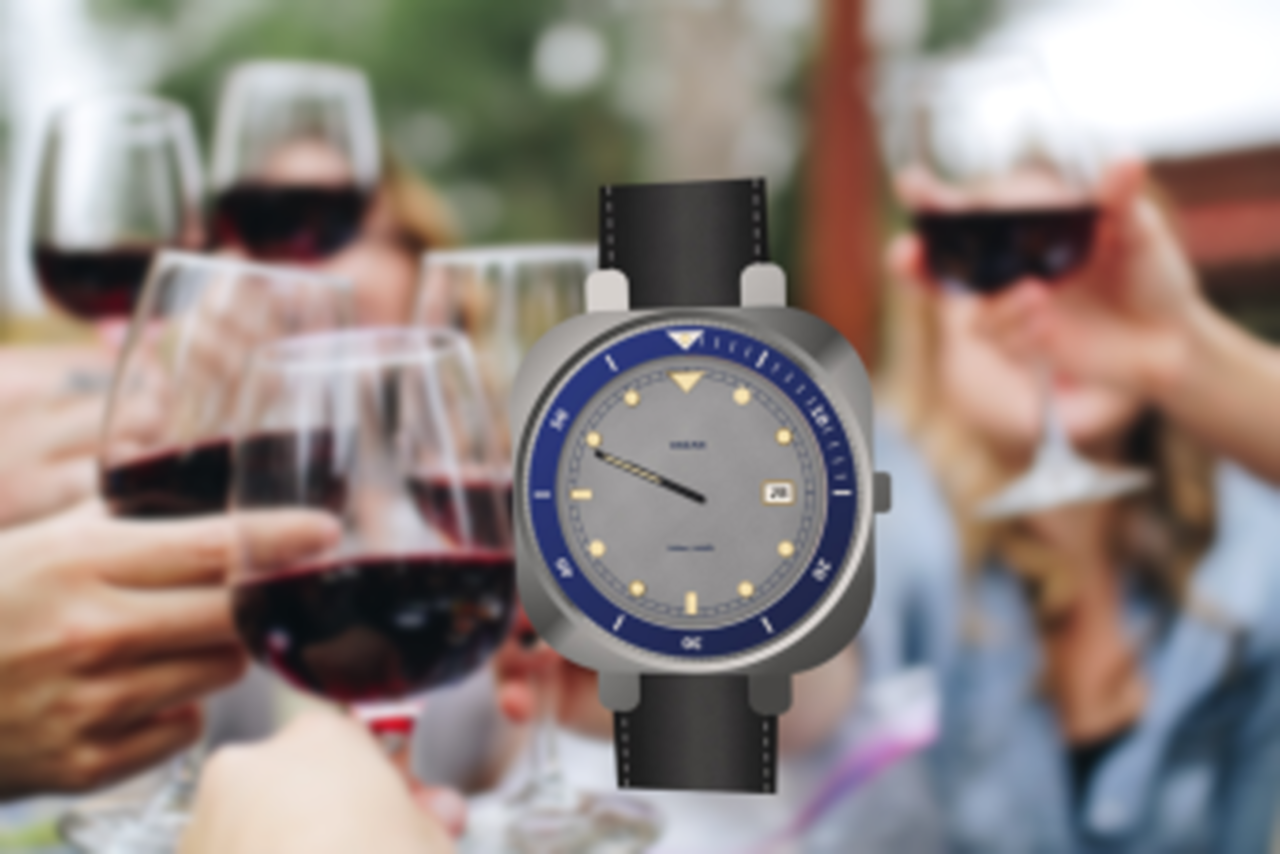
9 h 49 min
